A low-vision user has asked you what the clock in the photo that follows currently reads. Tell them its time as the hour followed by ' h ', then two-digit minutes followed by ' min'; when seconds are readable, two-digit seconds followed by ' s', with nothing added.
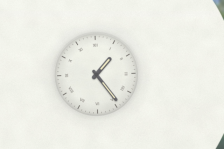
1 h 24 min
